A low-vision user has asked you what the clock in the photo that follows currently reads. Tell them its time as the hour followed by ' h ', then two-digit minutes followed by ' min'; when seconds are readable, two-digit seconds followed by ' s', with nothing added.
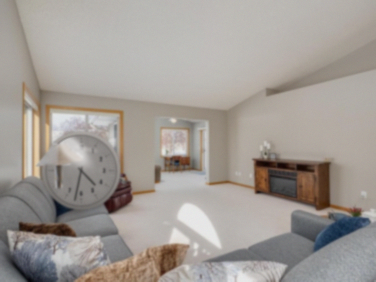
4 h 32 min
